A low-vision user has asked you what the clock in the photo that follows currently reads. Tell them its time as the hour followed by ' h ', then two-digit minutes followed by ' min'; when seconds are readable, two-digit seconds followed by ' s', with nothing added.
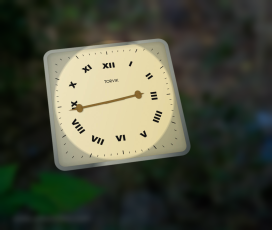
2 h 44 min
